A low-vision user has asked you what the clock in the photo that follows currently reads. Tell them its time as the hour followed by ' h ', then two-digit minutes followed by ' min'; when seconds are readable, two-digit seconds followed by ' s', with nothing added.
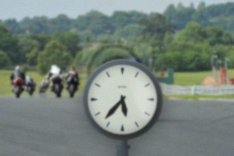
5 h 37 min
